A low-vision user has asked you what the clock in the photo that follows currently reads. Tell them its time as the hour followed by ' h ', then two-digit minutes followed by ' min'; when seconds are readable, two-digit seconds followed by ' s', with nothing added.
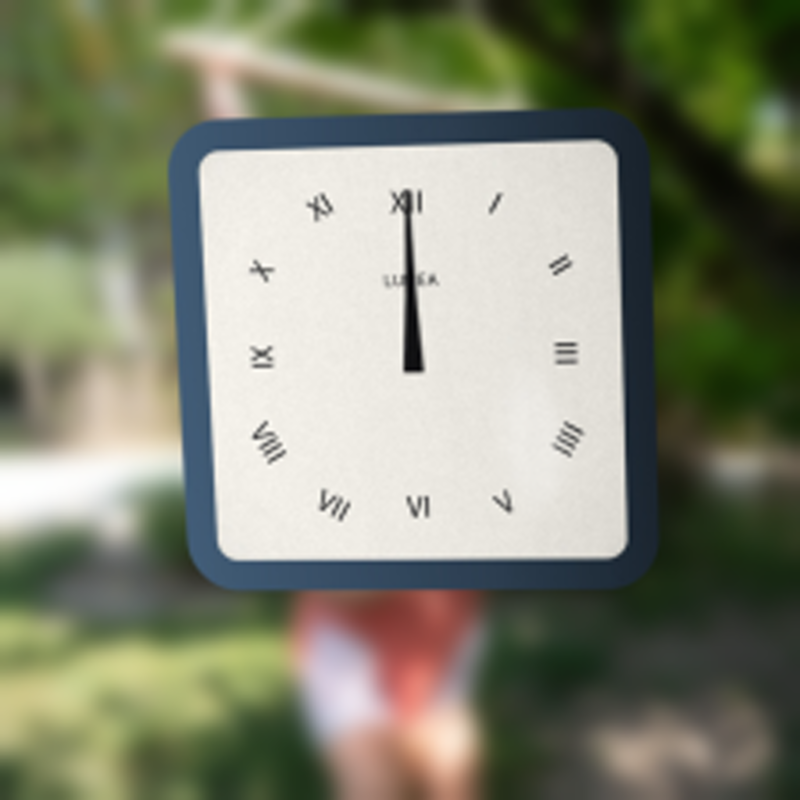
12 h 00 min
